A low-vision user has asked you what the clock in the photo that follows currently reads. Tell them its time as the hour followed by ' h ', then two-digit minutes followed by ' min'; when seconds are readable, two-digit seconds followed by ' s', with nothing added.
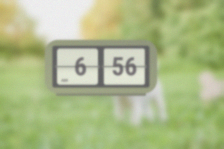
6 h 56 min
